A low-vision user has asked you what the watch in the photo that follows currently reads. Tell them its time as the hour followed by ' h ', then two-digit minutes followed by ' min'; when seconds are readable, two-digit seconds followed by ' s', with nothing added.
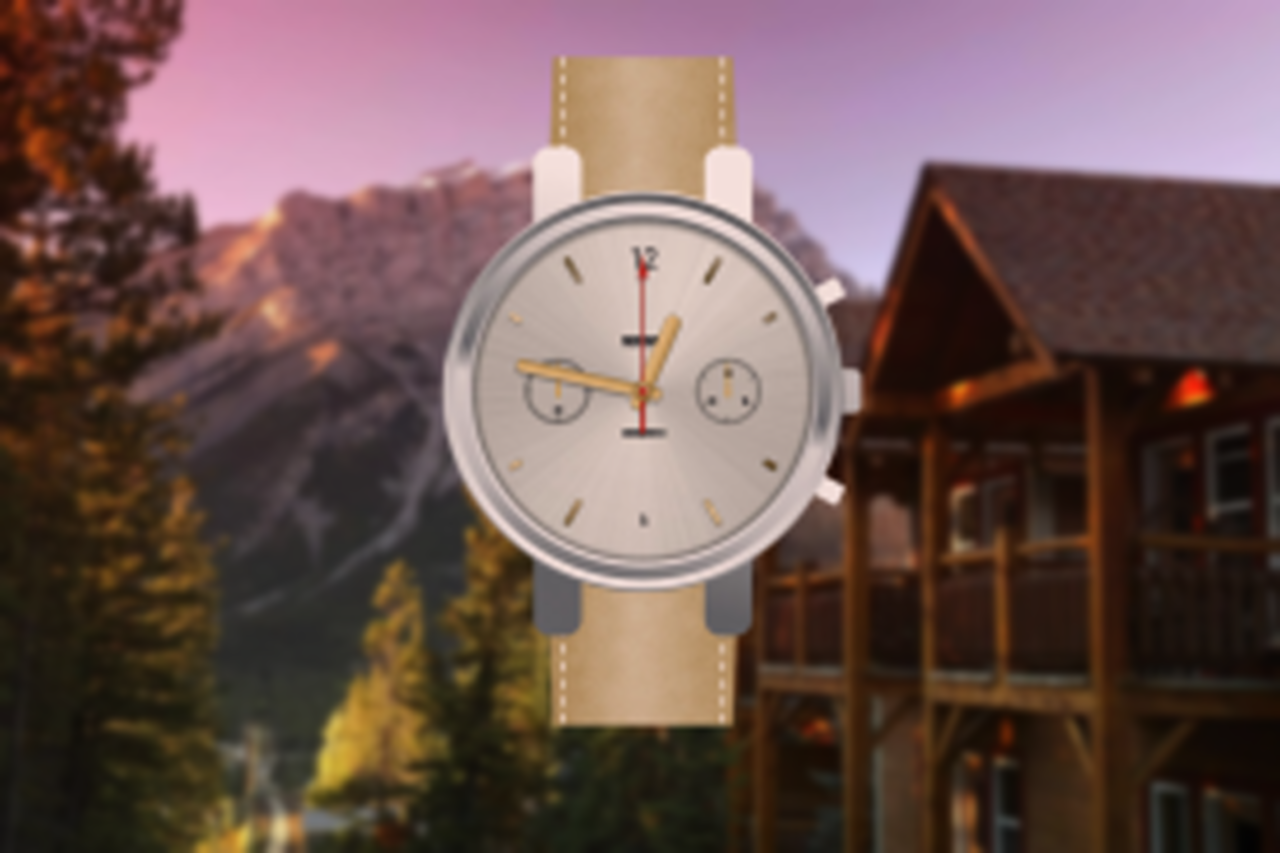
12 h 47 min
